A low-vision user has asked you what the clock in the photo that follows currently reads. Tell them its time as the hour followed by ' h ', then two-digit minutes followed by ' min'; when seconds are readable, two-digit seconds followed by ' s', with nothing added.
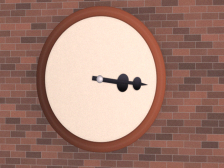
3 h 16 min
